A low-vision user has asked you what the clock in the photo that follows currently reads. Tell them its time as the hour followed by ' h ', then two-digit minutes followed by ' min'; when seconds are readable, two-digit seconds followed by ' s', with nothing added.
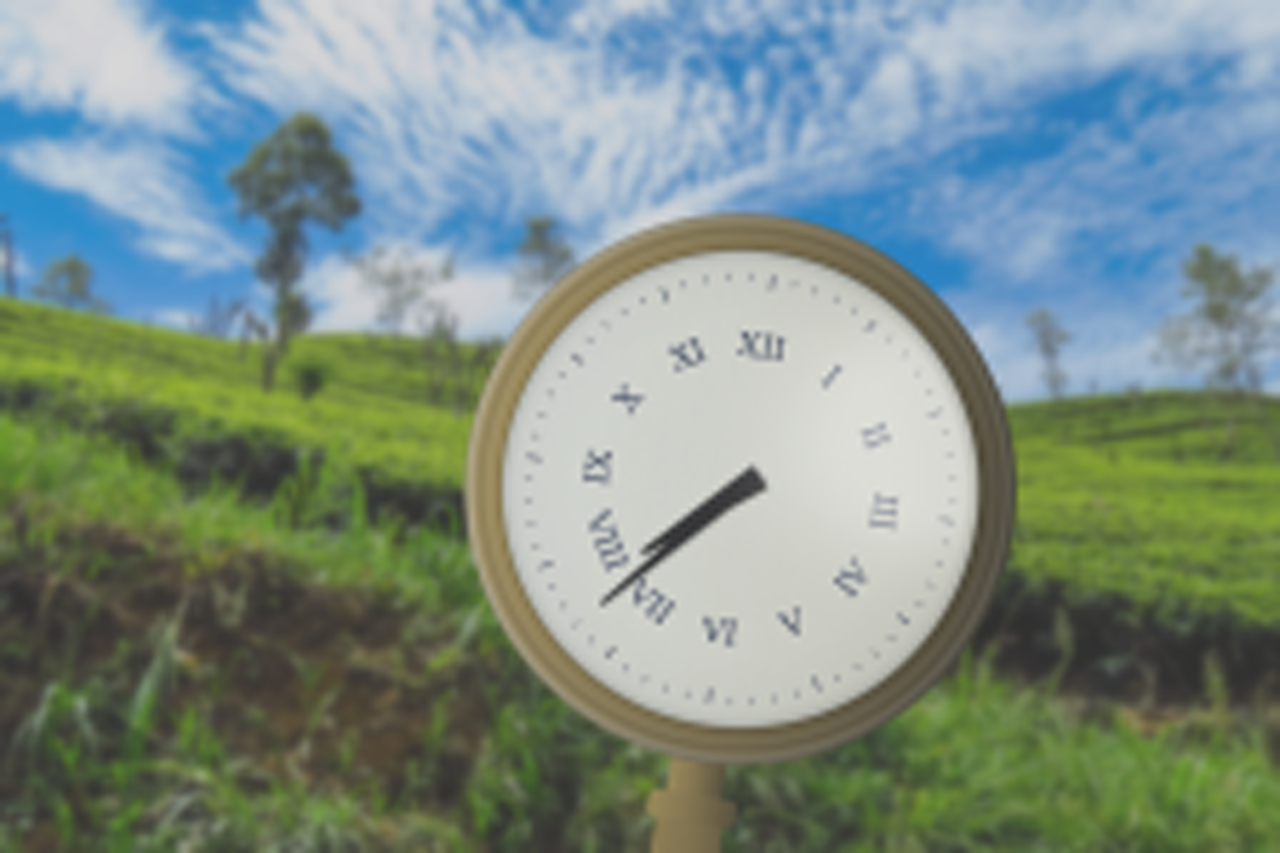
7 h 37 min
